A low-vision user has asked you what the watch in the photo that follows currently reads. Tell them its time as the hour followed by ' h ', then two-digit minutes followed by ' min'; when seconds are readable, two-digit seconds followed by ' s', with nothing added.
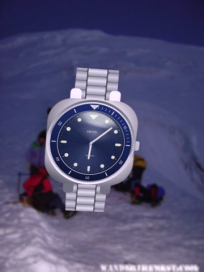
6 h 08 min
